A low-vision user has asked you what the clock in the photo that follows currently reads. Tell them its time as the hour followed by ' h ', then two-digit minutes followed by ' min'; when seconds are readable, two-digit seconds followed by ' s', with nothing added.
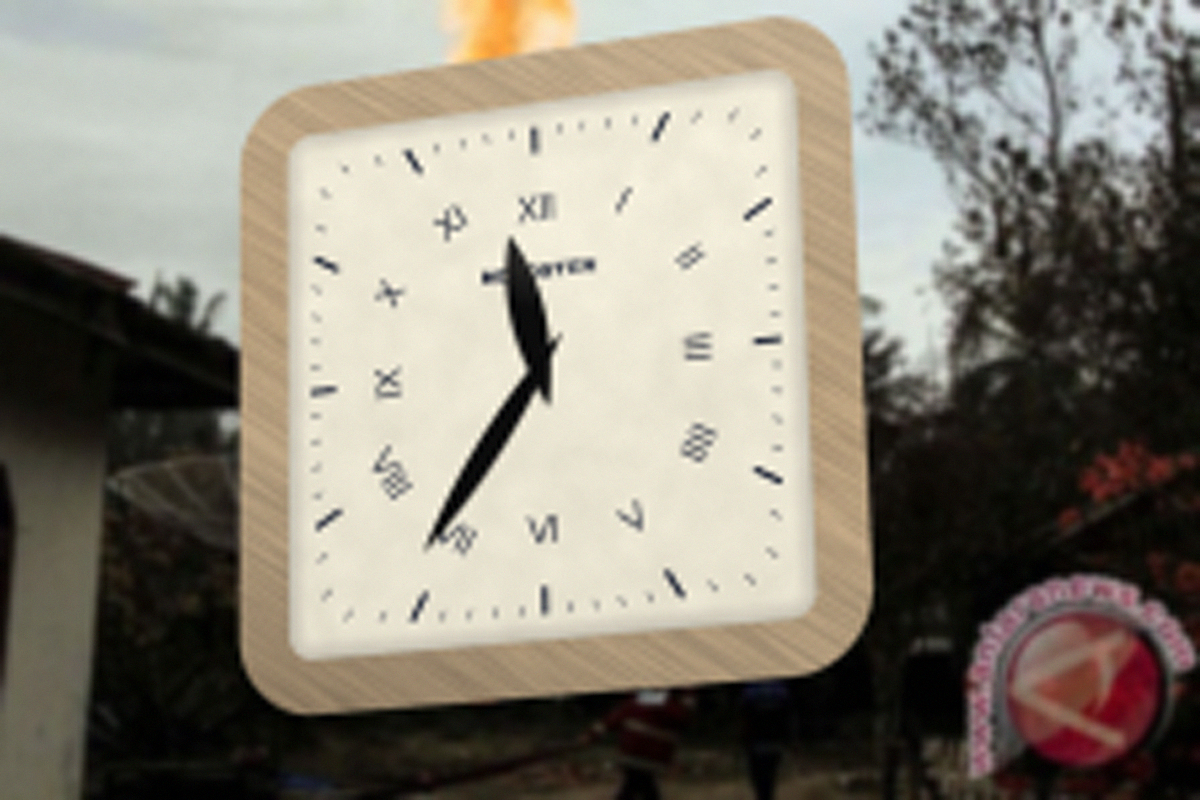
11 h 36 min
